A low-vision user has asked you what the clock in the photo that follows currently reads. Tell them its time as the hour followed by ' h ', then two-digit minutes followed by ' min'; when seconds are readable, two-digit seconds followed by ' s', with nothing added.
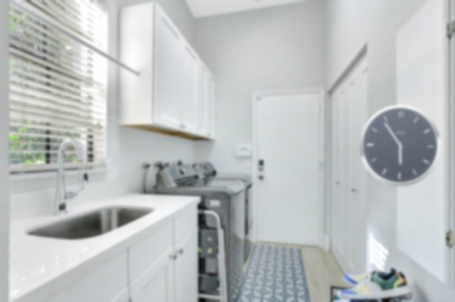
5 h 54 min
